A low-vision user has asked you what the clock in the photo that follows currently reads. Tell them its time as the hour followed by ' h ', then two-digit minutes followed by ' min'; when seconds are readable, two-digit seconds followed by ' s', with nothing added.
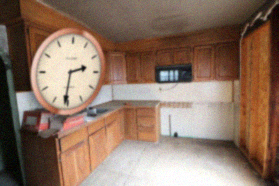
2 h 31 min
